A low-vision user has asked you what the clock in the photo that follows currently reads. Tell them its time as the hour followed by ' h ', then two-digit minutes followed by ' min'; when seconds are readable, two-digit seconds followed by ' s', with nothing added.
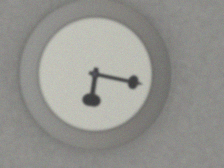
6 h 17 min
